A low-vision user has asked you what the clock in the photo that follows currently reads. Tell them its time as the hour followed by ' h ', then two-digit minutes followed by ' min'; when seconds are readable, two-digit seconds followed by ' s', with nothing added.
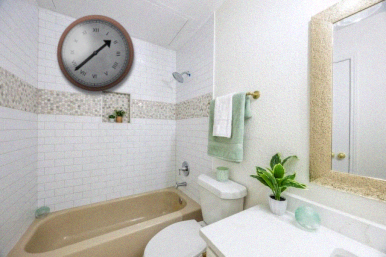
1 h 38 min
